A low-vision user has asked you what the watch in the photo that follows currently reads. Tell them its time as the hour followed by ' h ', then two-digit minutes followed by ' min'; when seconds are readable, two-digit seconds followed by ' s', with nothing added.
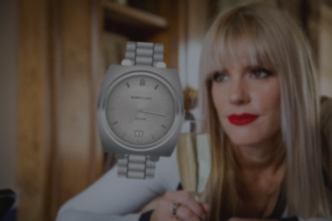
7 h 16 min
